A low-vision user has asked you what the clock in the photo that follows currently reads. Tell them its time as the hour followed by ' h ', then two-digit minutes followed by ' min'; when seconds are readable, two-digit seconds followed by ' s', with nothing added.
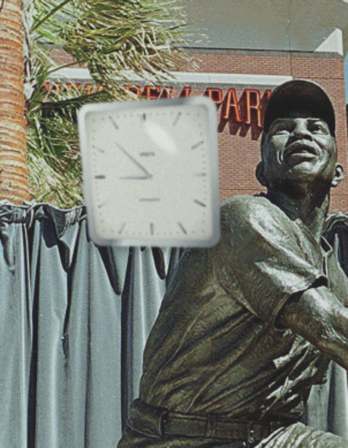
8 h 53 min
